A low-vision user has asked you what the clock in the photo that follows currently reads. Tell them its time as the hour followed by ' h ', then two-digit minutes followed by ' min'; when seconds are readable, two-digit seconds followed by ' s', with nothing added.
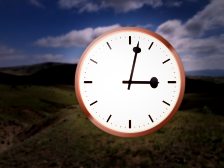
3 h 02 min
